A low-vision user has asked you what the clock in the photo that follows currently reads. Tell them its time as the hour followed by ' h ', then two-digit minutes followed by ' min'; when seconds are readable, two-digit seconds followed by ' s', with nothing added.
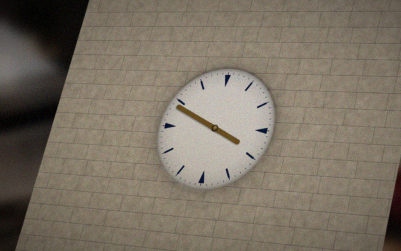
3 h 49 min
